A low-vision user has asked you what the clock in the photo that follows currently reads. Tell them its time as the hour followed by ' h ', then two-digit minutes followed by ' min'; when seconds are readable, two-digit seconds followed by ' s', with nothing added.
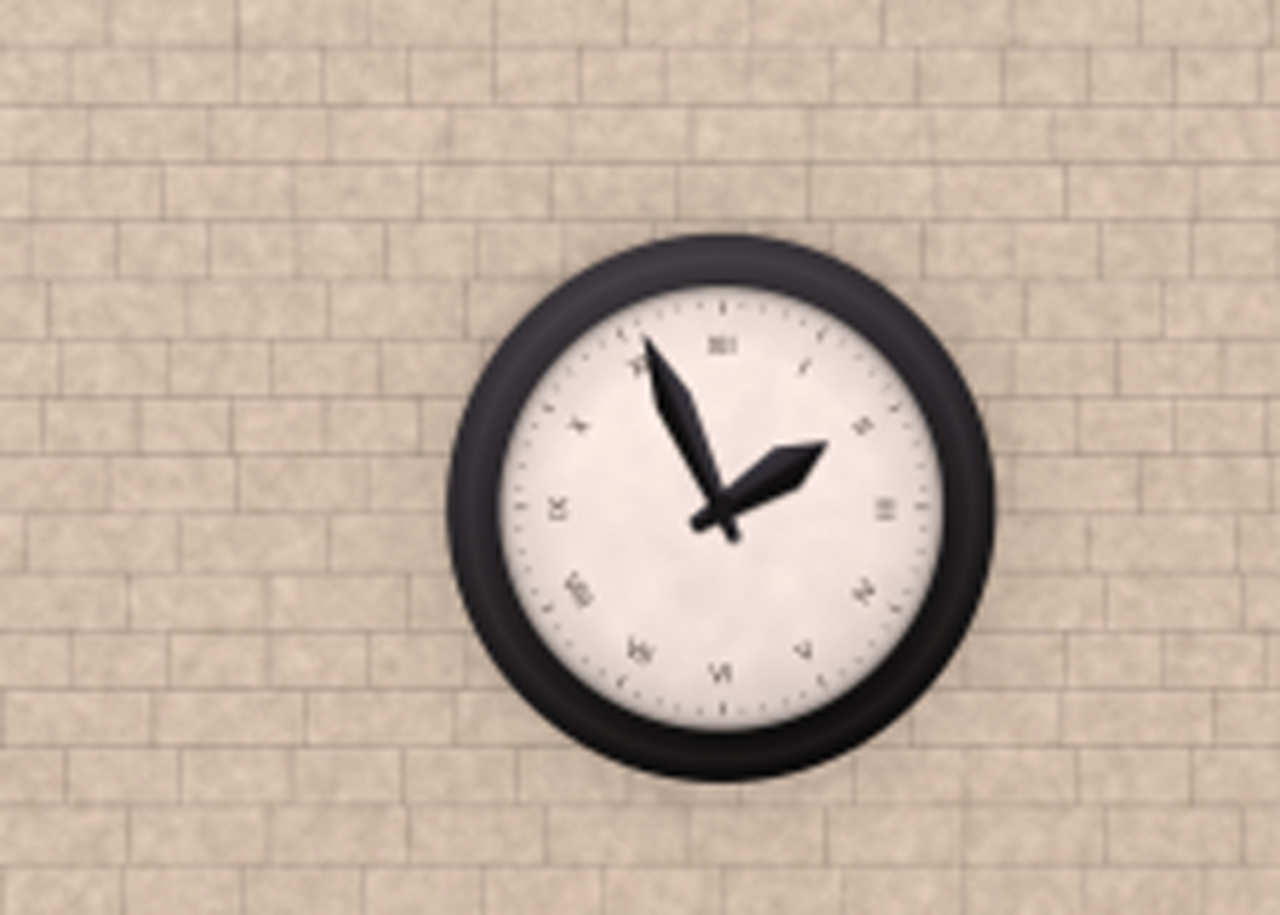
1 h 56 min
